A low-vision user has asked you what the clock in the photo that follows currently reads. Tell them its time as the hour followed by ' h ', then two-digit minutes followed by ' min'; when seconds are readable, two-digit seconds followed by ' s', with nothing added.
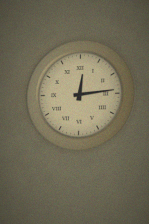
12 h 14 min
